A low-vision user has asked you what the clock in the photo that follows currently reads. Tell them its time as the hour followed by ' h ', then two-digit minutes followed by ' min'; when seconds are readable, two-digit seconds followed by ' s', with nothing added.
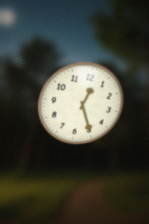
12 h 25 min
